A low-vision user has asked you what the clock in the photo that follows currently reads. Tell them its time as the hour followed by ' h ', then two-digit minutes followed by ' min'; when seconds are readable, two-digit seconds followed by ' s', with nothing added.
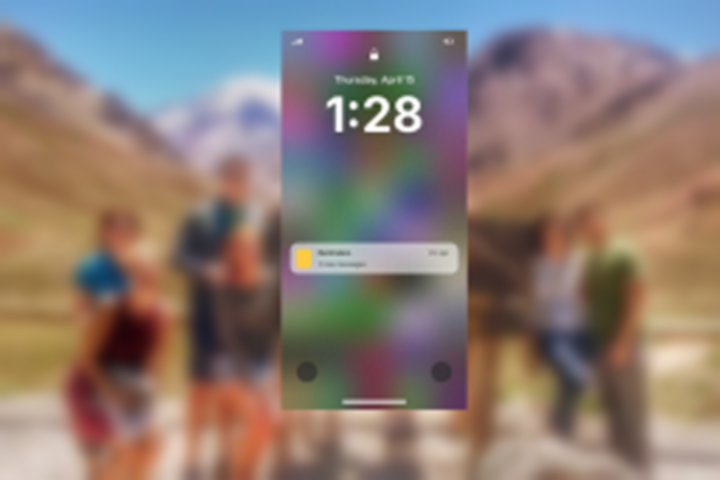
1 h 28 min
